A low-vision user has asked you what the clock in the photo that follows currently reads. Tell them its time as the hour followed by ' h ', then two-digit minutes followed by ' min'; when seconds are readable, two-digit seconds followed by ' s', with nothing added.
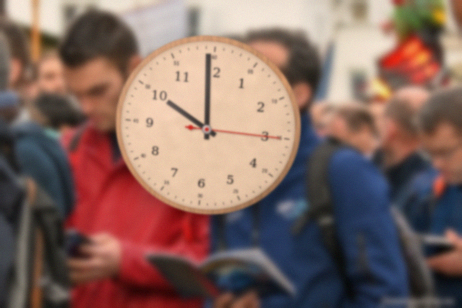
9 h 59 min 15 s
